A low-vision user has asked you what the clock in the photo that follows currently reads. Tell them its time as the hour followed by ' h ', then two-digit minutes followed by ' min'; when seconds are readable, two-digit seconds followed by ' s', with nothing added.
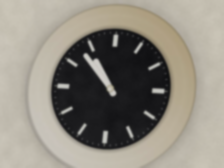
10 h 53 min
